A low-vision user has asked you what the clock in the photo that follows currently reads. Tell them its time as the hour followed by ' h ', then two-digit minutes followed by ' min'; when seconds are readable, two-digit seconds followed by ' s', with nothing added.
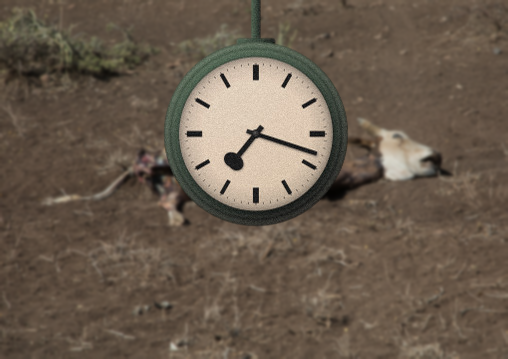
7 h 18 min
